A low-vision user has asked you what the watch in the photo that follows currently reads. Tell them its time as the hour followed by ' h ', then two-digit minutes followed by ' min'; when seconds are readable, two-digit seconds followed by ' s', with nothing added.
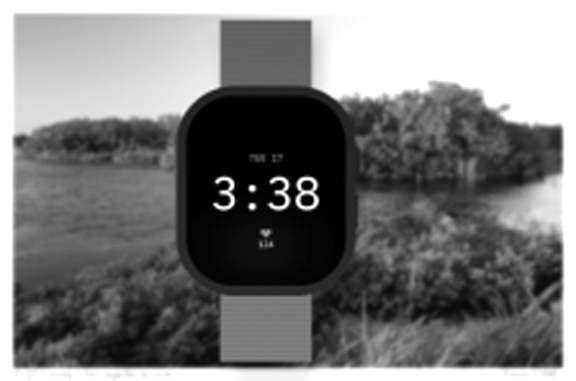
3 h 38 min
